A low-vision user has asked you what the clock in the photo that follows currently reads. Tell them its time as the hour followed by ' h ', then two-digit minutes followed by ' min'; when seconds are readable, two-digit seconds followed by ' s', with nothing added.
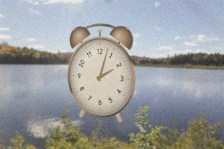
2 h 03 min
